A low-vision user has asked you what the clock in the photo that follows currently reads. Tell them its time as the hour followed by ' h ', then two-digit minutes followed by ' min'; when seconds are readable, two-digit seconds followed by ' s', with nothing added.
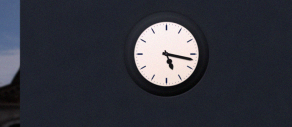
5 h 17 min
